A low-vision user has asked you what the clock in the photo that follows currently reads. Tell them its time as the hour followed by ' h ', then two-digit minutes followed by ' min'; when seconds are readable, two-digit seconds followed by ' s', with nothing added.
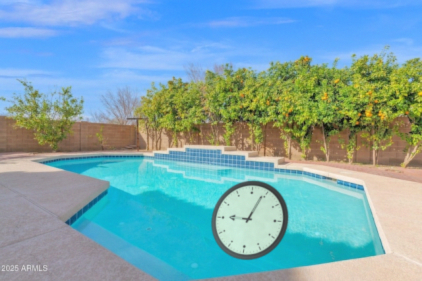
9 h 04 min
